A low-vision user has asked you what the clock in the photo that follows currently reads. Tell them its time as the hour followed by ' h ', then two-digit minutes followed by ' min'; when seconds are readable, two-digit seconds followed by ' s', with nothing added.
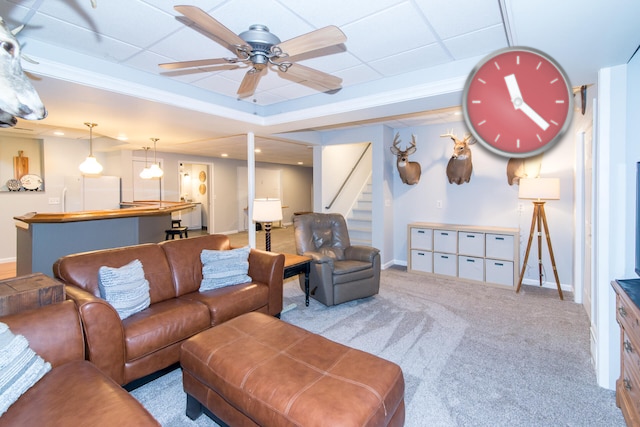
11 h 22 min
